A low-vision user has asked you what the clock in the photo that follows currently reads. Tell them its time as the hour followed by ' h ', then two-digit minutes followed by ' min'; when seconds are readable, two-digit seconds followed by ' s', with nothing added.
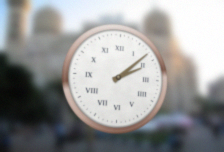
2 h 08 min
